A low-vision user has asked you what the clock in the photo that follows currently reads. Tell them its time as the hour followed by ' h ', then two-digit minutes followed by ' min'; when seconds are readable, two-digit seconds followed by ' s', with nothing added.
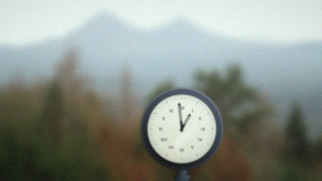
12 h 59 min
